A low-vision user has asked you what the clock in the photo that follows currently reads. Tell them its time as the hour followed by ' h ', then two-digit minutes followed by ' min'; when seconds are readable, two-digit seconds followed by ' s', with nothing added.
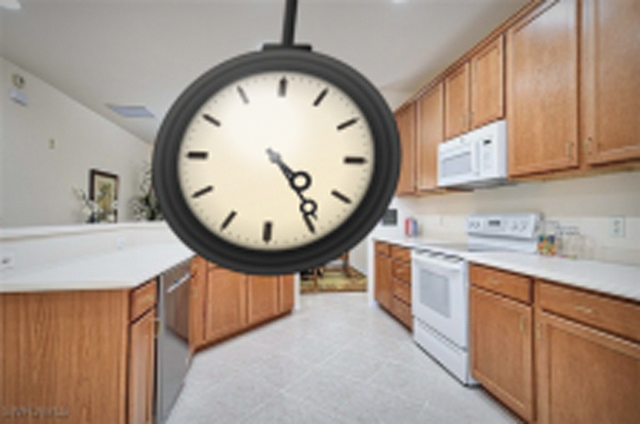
4 h 24 min
